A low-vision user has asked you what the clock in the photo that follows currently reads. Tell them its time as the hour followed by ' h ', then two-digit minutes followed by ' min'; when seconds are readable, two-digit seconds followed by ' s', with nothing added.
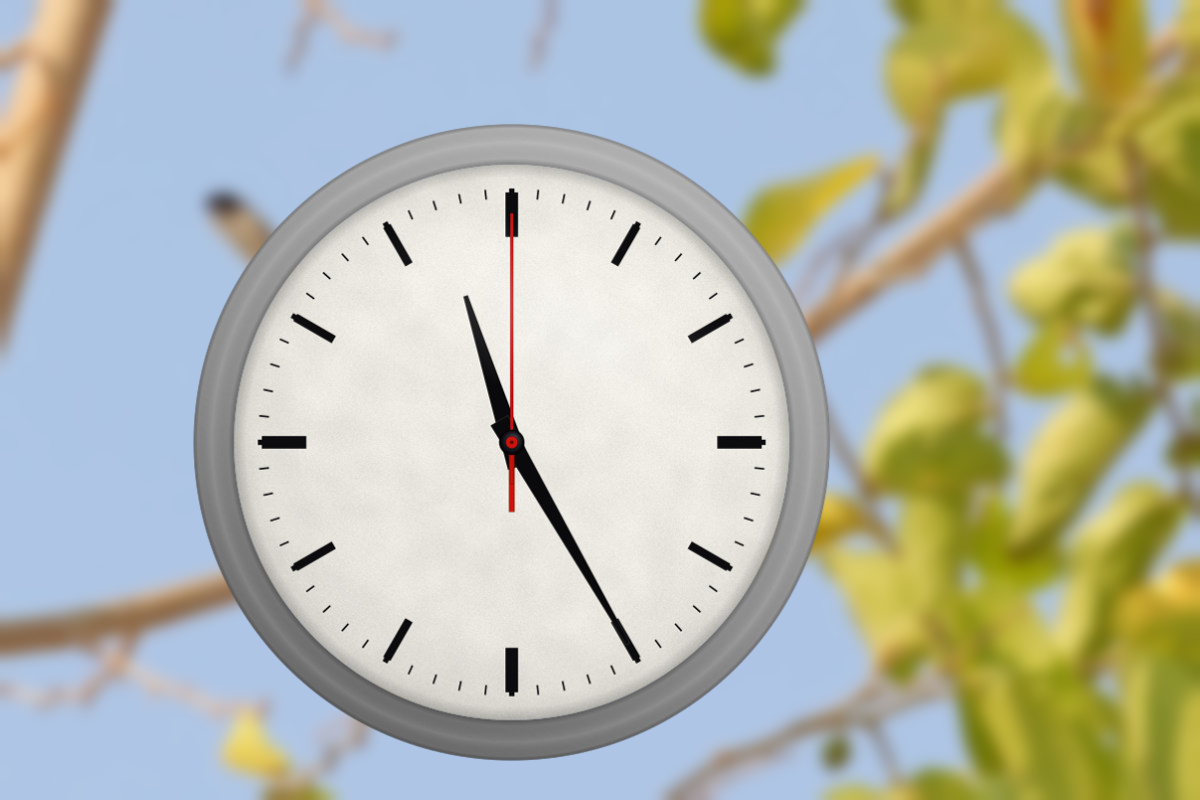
11 h 25 min 00 s
